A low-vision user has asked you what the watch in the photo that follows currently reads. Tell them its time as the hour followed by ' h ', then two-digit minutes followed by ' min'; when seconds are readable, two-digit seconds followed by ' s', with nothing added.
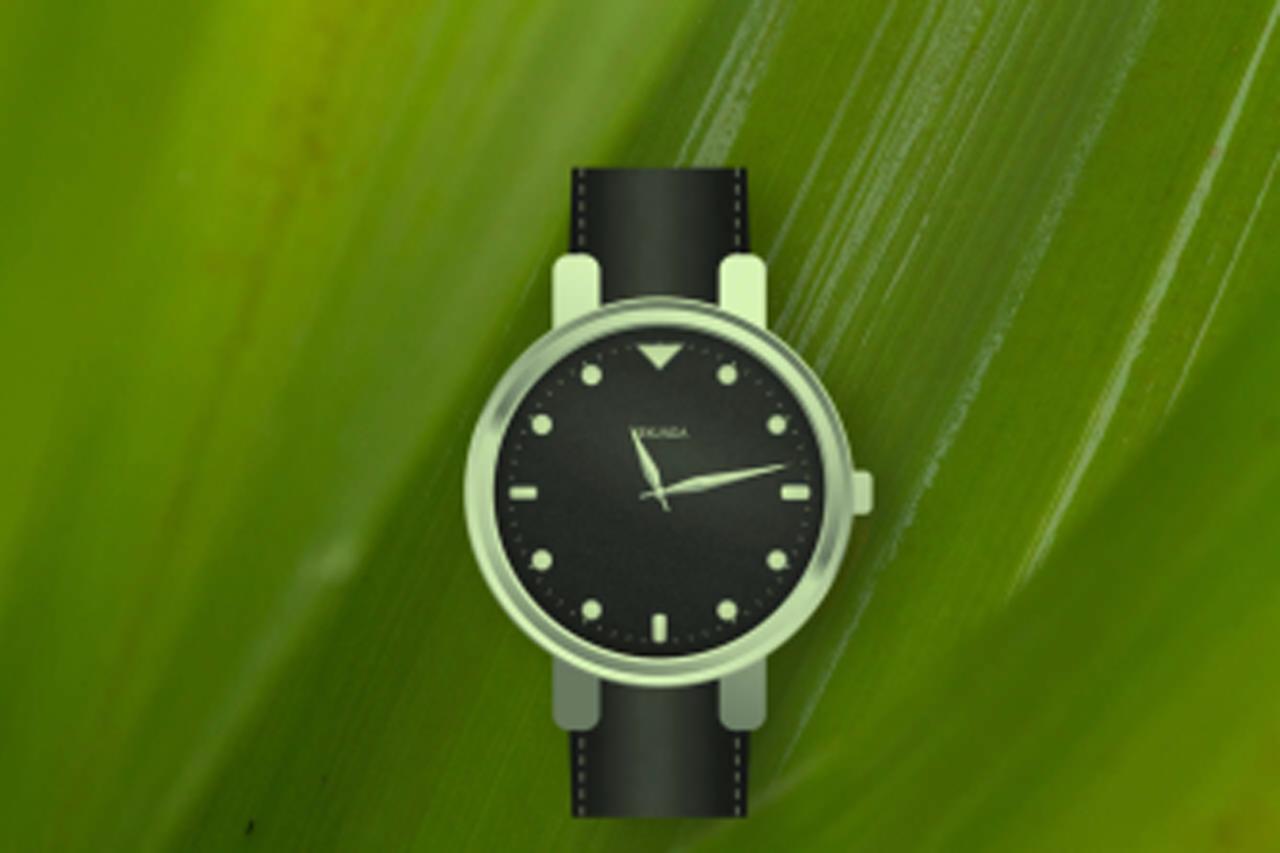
11 h 13 min
